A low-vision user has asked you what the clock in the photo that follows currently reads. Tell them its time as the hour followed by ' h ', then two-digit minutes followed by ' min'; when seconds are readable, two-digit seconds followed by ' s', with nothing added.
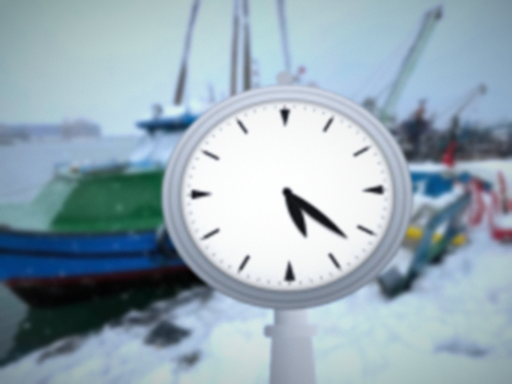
5 h 22 min
